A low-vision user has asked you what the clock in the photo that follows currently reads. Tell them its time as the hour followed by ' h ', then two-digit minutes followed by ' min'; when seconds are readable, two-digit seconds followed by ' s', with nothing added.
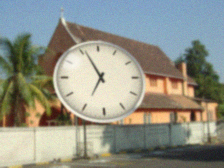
6 h 56 min
